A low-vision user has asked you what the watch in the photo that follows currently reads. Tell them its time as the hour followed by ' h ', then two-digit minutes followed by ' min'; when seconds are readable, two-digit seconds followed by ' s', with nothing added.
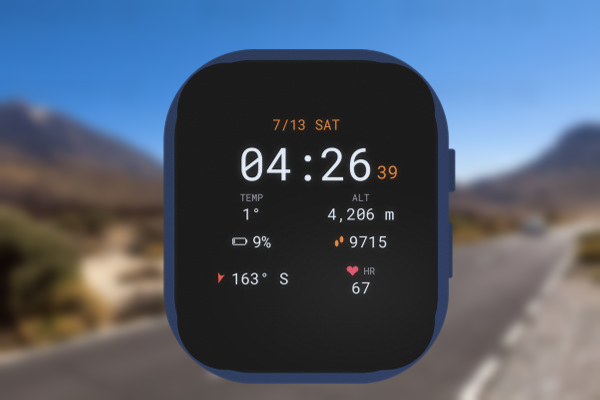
4 h 26 min 39 s
